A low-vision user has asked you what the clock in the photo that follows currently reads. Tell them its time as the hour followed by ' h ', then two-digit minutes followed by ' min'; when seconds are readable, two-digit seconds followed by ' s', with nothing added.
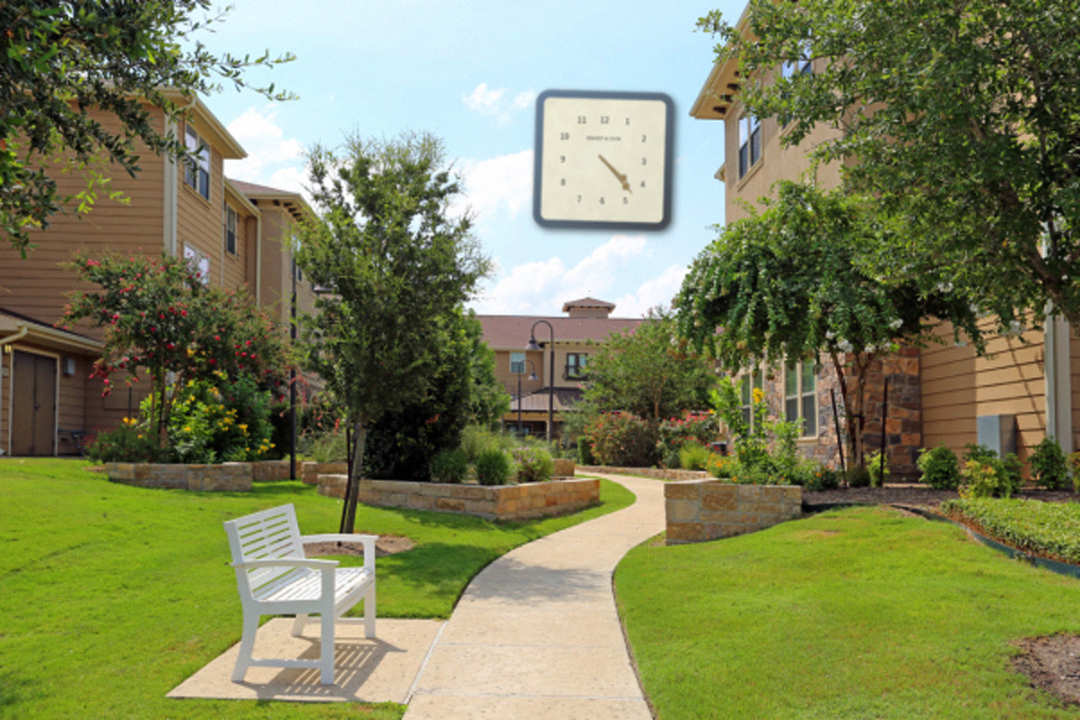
4 h 23 min
